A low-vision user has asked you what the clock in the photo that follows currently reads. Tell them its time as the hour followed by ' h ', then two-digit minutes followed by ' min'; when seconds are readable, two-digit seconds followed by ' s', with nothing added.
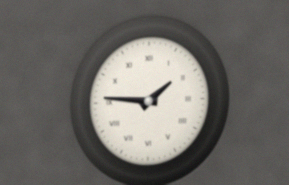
1 h 46 min
